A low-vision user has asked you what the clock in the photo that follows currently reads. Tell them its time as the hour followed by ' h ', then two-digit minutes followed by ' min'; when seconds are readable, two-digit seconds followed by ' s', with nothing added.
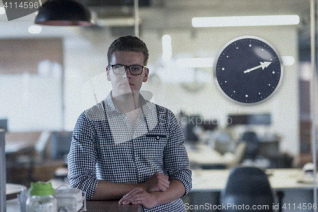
2 h 11 min
